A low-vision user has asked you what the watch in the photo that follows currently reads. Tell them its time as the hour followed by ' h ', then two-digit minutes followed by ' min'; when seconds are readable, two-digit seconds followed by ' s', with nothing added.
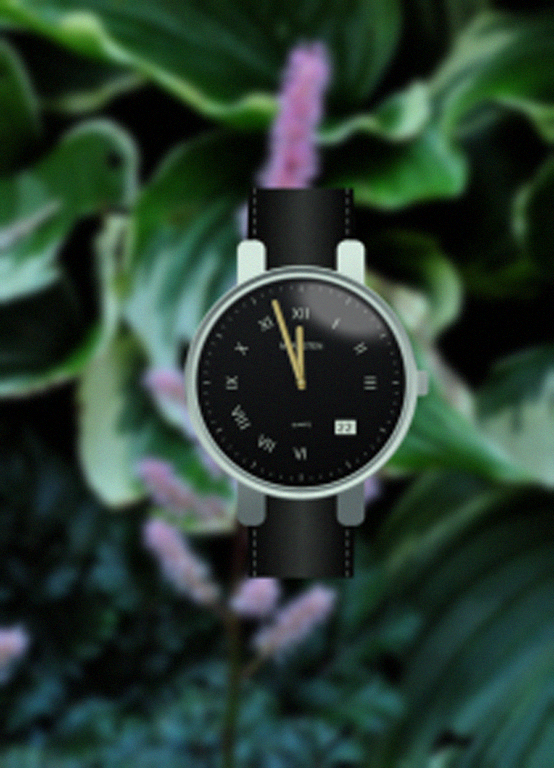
11 h 57 min
